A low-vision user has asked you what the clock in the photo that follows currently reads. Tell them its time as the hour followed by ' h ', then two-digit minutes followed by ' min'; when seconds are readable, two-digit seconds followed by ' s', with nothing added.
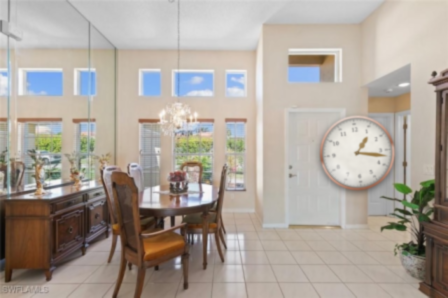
1 h 17 min
